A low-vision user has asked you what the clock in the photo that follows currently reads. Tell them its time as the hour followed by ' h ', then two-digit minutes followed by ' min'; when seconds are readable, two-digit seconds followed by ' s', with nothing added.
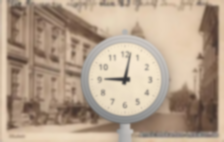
9 h 02 min
